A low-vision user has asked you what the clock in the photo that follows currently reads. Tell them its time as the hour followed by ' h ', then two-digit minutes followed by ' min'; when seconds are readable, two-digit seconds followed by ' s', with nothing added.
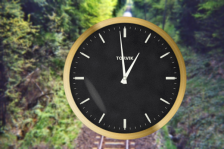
12 h 59 min
